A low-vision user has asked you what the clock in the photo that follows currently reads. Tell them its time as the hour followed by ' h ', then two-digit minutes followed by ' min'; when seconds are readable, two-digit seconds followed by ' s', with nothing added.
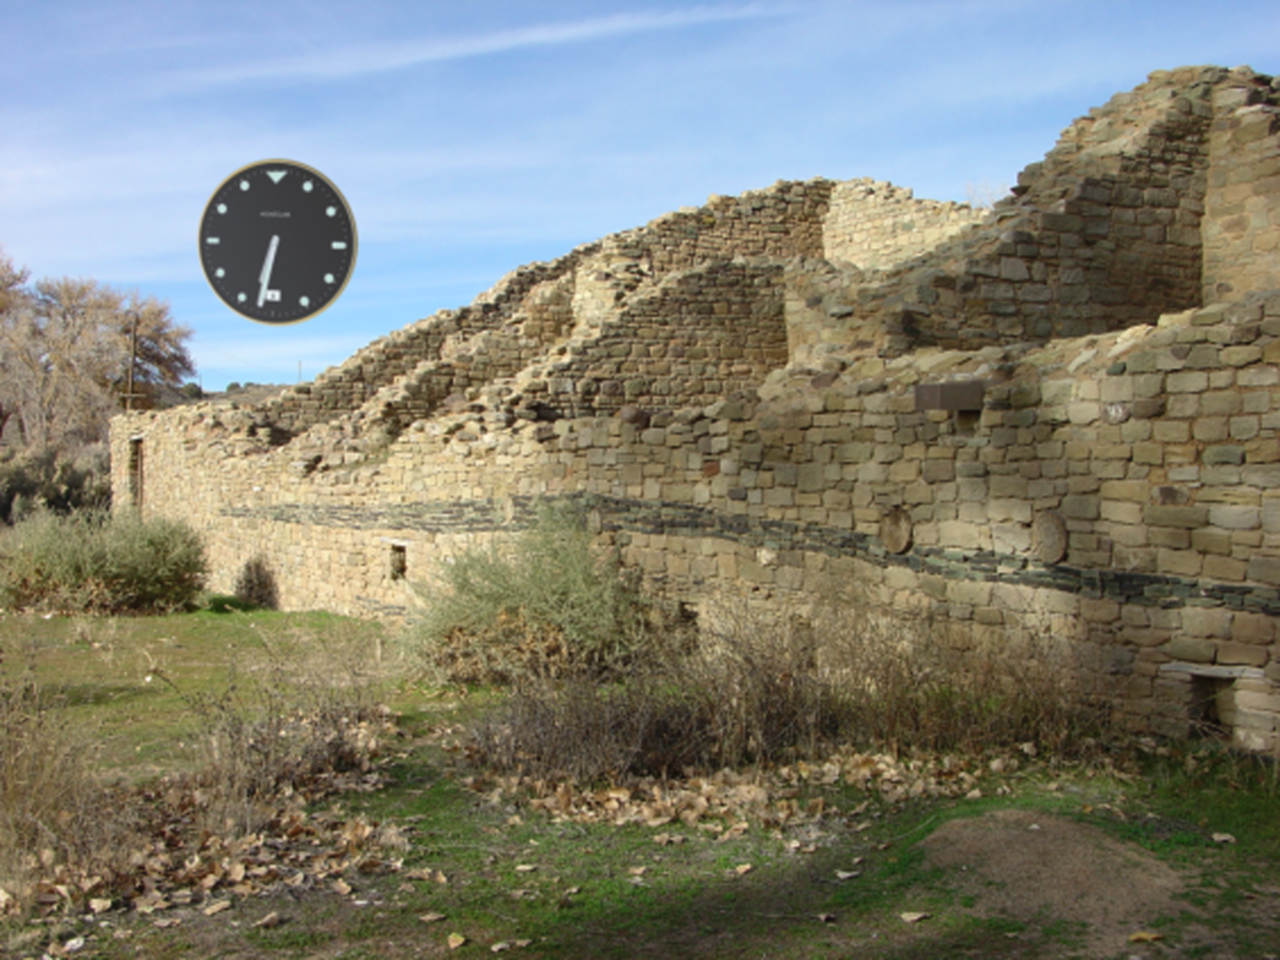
6 h 32 min
